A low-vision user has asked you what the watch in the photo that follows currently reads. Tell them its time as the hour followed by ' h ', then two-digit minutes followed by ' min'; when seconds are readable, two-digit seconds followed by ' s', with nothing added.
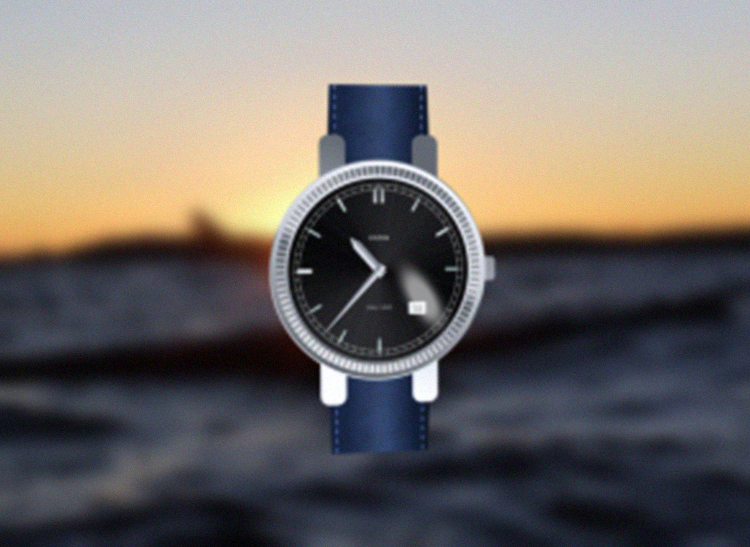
10 h 37 min
